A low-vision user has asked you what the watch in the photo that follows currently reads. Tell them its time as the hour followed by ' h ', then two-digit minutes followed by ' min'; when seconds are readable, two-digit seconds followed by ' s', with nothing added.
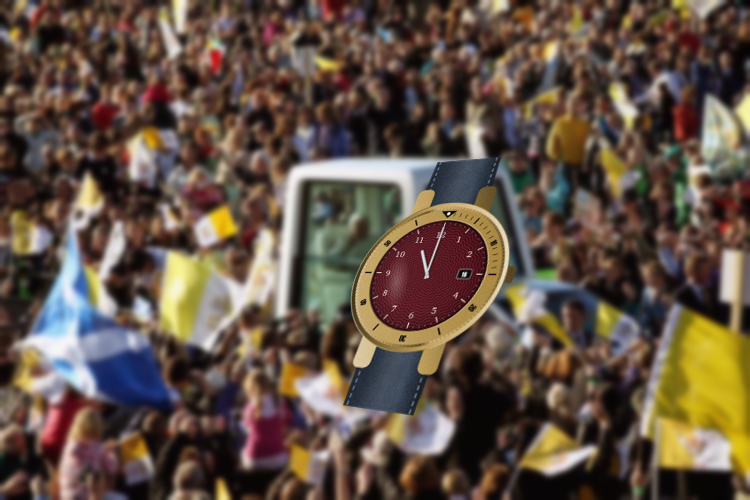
11 h 00 min
